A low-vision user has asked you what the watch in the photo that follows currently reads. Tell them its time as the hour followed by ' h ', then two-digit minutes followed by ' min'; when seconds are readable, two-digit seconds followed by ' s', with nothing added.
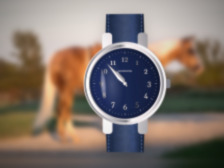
10 h 53 min
